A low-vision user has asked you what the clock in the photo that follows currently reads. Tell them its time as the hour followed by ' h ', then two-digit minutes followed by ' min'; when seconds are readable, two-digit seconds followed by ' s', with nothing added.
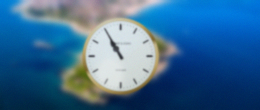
10 h 55 min
